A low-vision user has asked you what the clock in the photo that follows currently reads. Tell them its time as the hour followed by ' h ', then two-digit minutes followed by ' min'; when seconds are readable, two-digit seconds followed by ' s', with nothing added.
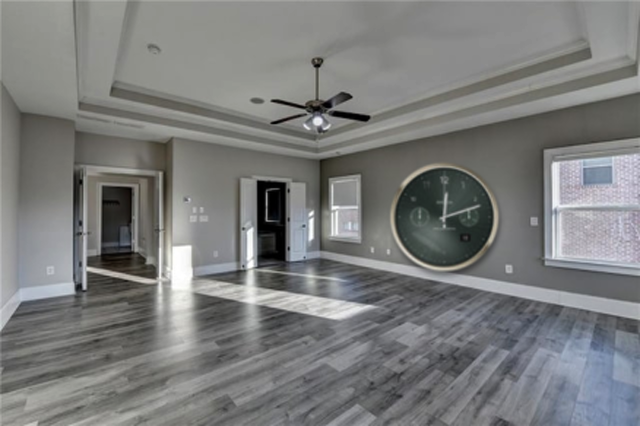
12 h 12 min
